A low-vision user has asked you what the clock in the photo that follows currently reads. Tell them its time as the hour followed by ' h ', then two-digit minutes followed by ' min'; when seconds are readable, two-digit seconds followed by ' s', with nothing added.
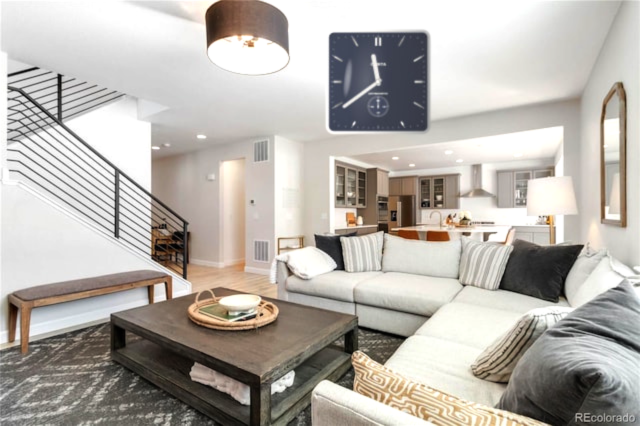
11 h 39 min
